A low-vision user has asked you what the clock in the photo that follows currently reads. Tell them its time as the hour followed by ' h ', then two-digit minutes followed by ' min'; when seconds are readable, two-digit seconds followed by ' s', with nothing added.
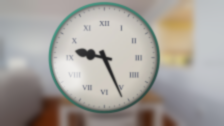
9 h 26 min
